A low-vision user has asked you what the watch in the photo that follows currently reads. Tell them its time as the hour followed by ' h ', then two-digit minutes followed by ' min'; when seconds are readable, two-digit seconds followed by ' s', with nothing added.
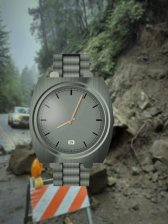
8 h 04 min
